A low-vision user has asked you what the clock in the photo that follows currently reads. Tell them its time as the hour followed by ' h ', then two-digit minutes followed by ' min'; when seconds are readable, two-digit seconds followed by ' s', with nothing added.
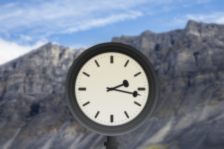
2 h 17 min
